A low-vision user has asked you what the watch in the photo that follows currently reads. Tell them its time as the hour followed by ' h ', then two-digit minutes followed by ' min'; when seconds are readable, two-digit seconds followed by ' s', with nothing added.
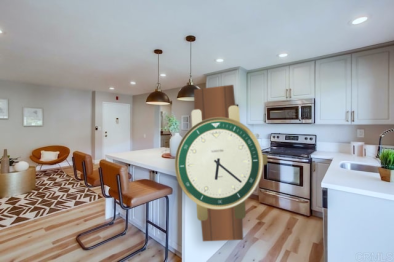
6 h 22 min
